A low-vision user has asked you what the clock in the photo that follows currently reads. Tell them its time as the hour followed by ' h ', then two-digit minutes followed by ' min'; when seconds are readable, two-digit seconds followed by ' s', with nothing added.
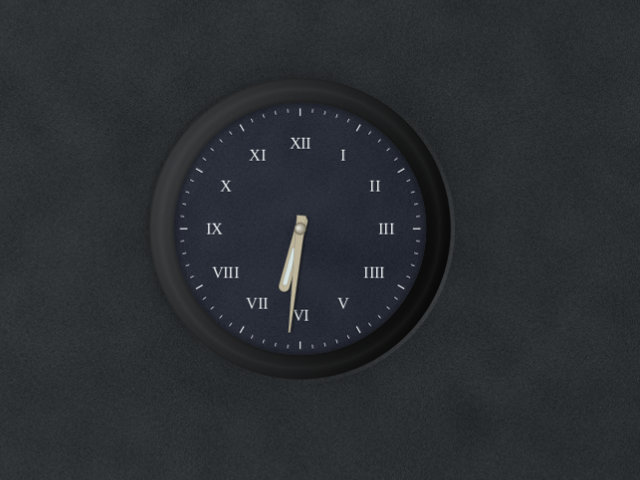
6 h 31 min
